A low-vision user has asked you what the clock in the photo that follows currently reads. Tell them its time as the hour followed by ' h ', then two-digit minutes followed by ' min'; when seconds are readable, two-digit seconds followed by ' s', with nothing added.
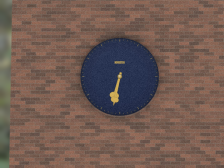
6 h 32 min
